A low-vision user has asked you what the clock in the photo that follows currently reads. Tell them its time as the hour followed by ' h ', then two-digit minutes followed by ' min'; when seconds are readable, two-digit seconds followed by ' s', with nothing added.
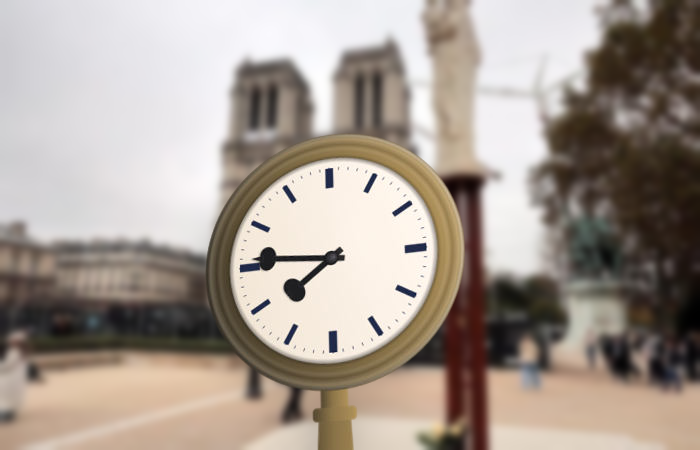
7 h 46 min
